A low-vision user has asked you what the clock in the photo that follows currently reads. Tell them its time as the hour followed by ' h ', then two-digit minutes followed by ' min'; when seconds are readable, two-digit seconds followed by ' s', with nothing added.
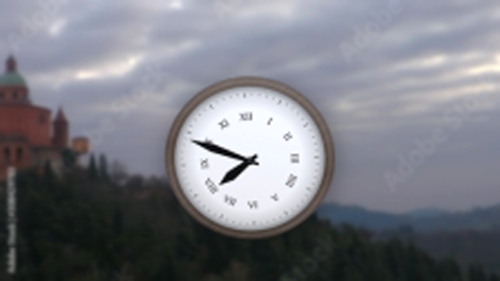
7 h 49 min
